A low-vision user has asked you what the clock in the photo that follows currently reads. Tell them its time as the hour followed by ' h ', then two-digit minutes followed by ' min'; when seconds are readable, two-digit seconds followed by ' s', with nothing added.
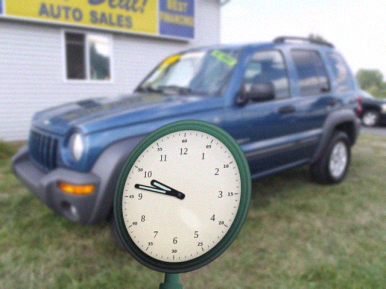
9 h 47 min
